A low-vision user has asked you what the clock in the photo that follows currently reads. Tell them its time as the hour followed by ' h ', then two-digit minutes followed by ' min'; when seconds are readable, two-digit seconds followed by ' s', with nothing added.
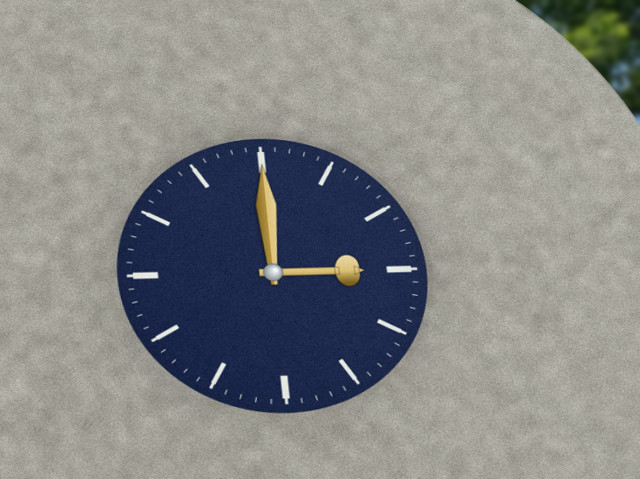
3 h 00 min
